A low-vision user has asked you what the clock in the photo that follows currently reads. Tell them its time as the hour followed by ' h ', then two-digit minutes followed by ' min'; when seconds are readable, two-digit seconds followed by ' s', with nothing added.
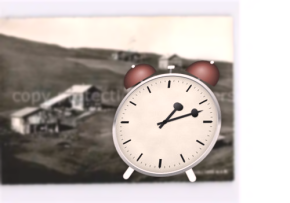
1 h 12 min
